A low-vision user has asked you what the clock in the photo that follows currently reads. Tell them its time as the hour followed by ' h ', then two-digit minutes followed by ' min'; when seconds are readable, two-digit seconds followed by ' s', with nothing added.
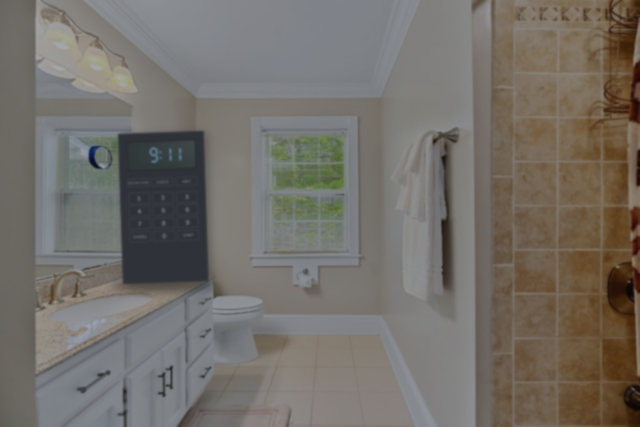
9 h 11 min
